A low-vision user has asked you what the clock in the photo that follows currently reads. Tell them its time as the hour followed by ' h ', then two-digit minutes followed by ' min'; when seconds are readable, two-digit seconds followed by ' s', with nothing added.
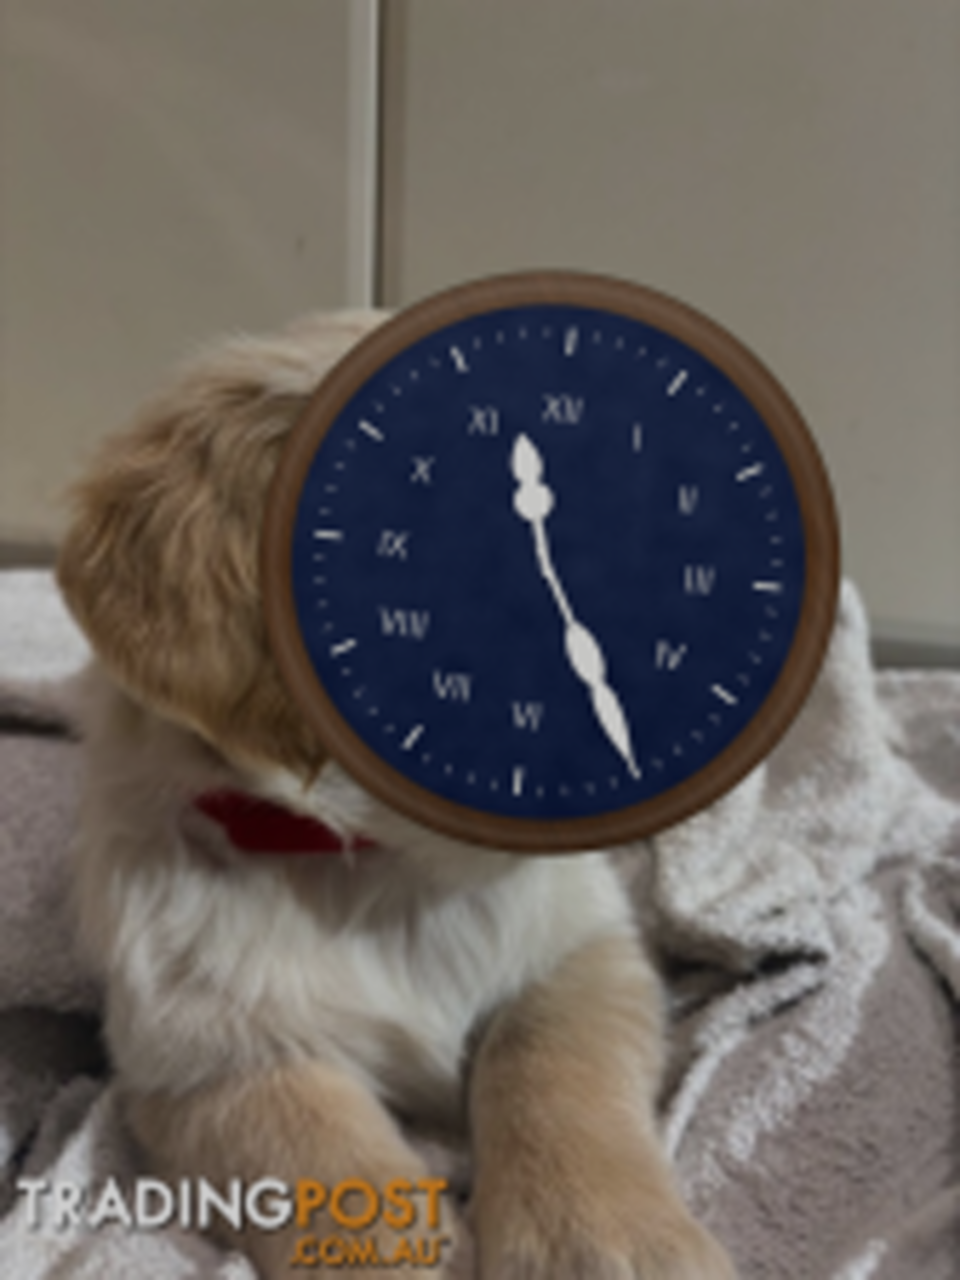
11 h 25 min
